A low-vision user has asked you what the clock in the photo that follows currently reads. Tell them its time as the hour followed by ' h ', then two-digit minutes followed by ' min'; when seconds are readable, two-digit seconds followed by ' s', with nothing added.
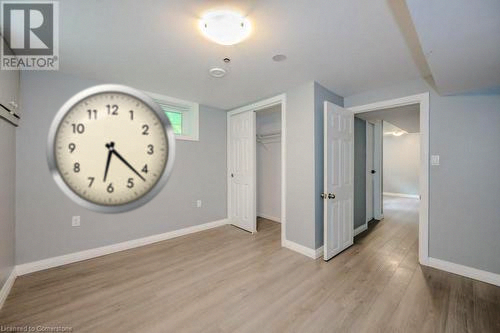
6 h 22 min
